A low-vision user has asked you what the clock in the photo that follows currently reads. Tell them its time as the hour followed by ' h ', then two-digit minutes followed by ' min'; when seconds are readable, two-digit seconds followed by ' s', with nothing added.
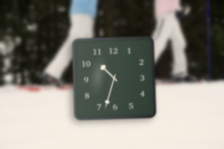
10 h 33 min
